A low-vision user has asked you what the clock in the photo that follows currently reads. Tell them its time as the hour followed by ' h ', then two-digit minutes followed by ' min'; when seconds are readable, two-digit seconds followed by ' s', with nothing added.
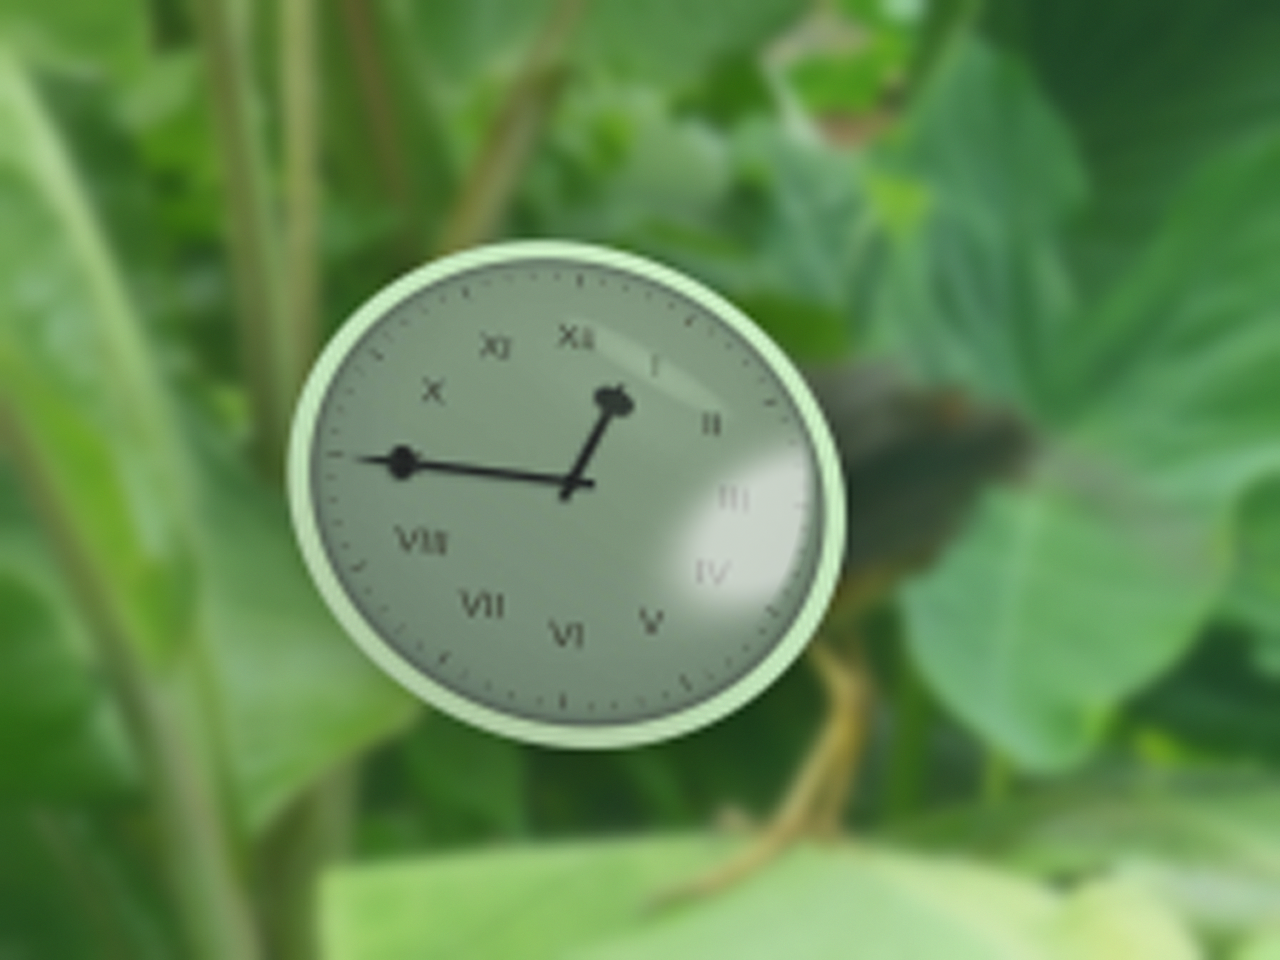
12 h 45 min
